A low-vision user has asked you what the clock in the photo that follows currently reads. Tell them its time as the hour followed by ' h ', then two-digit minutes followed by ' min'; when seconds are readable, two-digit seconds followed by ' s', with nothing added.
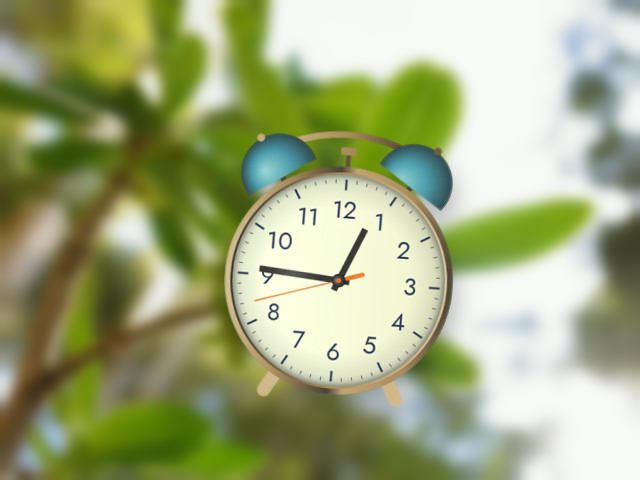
12 h 45 min 42 s
